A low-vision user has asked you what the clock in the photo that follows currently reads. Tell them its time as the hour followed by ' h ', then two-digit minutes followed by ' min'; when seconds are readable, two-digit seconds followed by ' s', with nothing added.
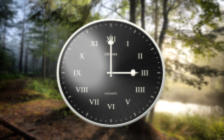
3 h 00 min
